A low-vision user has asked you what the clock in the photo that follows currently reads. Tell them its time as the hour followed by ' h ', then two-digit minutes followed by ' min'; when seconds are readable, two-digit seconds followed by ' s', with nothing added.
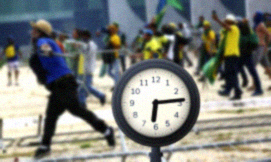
6 h 14 min
